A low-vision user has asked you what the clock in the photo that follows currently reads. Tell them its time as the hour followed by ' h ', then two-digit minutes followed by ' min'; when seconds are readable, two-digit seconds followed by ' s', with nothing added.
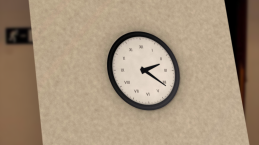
2 h 21 min
